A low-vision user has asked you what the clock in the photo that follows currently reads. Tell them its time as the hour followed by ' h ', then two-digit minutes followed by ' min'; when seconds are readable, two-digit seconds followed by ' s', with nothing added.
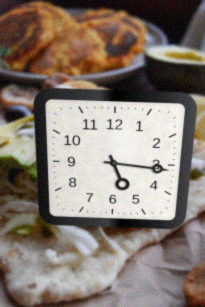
5 h 16 min
